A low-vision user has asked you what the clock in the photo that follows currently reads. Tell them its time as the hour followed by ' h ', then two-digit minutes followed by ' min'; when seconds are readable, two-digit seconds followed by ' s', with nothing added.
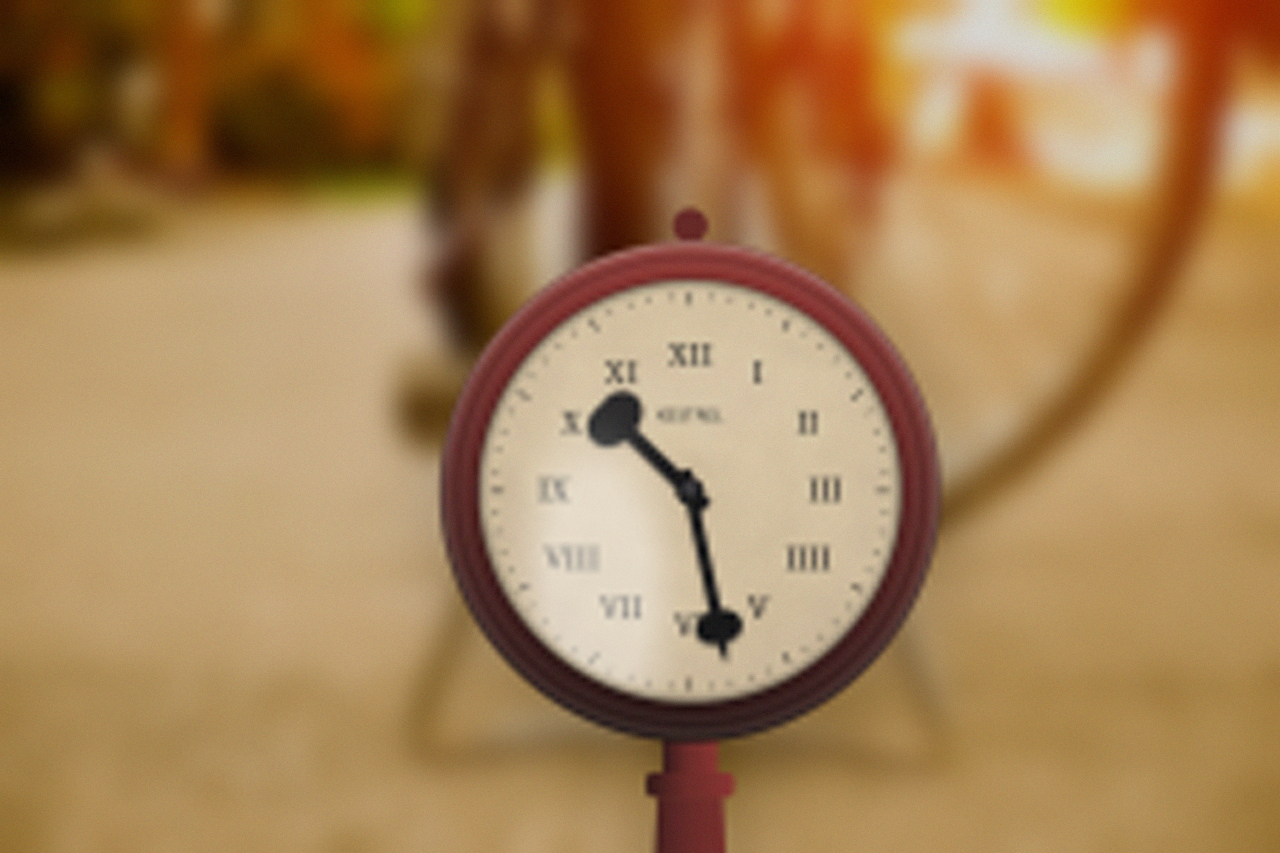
10 h 28 min
